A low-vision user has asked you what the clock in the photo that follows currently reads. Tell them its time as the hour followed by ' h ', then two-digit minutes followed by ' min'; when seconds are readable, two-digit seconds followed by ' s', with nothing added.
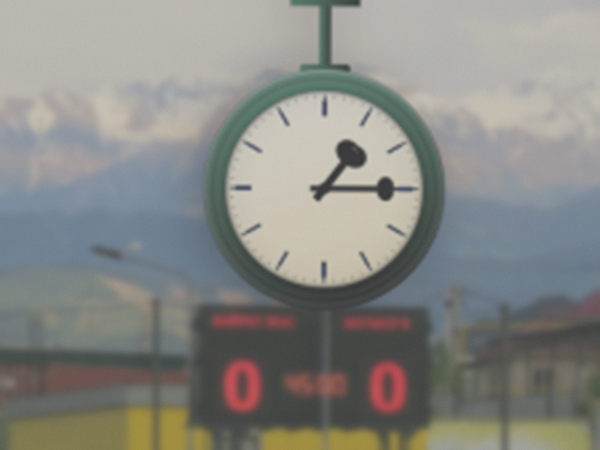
1 h 15 min
